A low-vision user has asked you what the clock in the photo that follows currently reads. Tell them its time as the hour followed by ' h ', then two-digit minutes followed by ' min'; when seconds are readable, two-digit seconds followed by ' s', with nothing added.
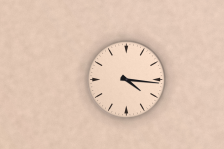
4 h 16 min
